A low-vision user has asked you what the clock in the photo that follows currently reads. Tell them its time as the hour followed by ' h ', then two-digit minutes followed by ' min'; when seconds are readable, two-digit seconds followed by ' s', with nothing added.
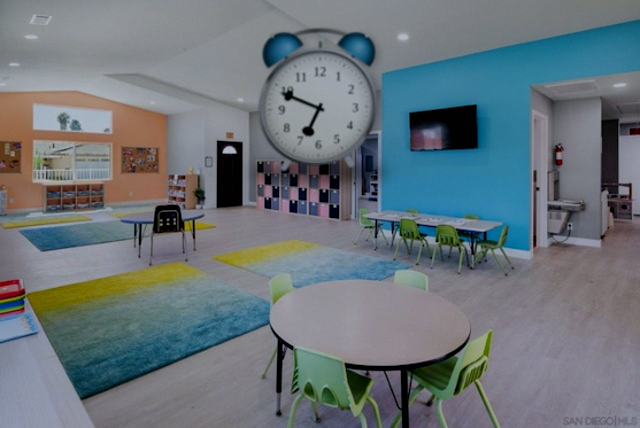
6 h 49 min
